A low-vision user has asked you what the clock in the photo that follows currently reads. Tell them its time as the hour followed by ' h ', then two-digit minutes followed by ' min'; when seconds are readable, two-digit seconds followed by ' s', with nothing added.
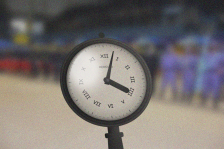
4 h 03 min
